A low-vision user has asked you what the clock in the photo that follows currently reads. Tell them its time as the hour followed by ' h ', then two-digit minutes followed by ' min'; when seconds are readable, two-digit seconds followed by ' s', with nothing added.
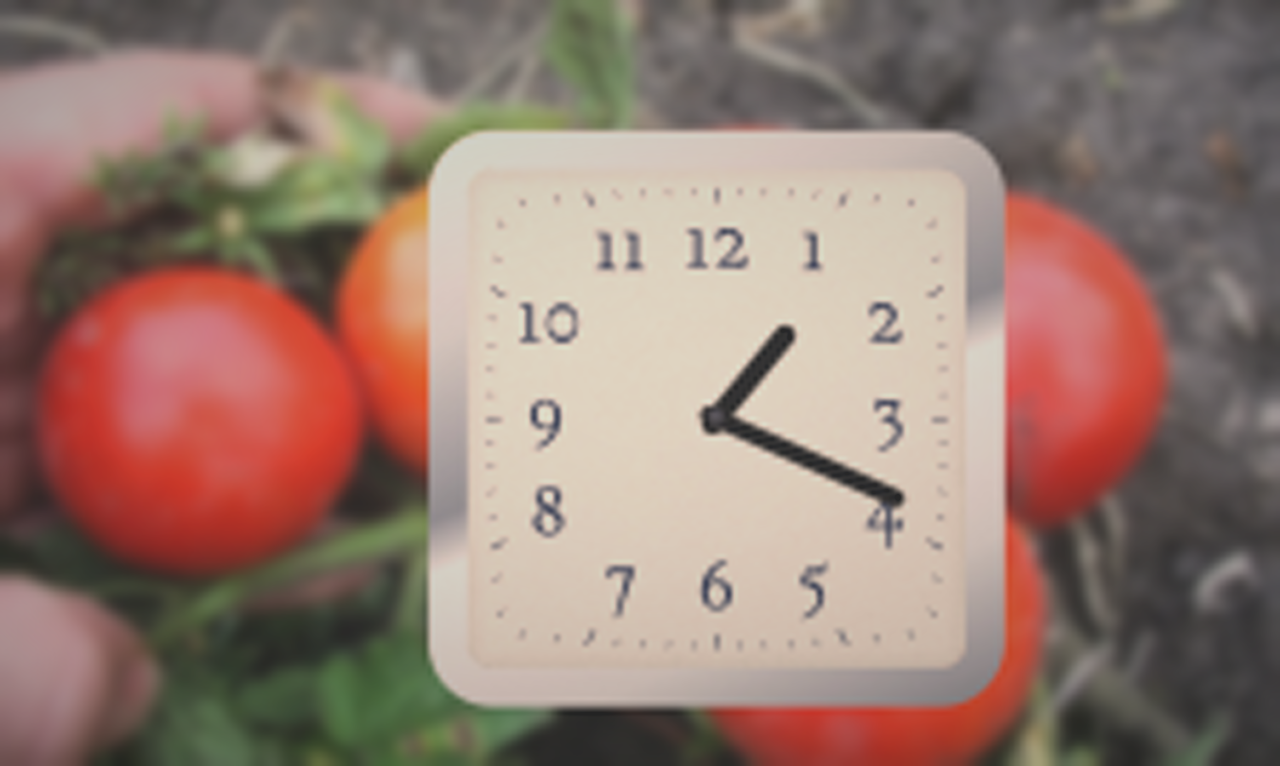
1 h 19 min
